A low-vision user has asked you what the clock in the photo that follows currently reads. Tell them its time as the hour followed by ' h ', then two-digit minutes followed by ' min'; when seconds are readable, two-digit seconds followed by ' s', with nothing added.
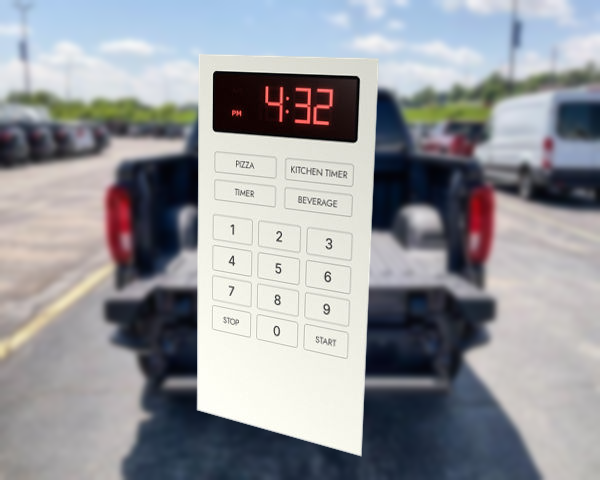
4 h 32 min
